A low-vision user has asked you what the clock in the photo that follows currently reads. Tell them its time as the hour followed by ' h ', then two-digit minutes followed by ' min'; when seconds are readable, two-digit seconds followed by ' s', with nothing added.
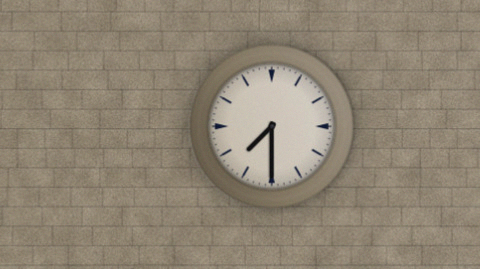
7 h 30 min
